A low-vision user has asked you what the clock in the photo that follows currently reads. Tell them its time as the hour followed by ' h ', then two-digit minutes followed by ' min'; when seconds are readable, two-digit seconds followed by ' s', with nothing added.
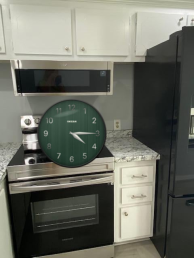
4 h 15 min
